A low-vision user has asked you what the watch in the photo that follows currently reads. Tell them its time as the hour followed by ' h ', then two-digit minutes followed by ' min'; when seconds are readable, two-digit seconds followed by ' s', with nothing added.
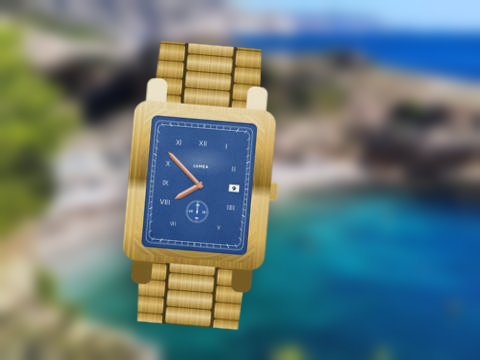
7 h 52 min
